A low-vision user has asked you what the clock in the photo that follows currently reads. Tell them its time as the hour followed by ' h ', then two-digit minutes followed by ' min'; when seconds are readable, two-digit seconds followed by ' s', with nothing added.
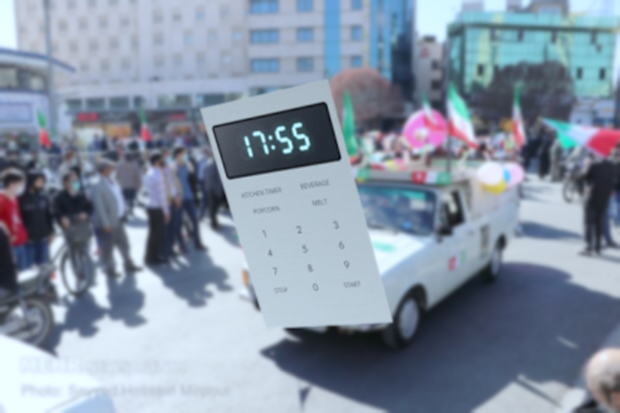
17 h 55 min
